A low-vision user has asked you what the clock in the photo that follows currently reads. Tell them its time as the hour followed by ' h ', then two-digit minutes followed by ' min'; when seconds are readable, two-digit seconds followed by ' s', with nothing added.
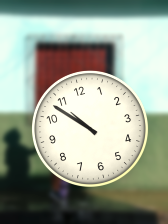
10 h 53 min
